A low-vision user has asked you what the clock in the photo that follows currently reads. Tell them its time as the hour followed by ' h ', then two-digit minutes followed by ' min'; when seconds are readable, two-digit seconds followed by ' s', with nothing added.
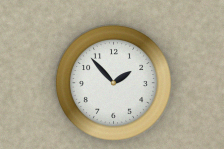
1 h 53 min
